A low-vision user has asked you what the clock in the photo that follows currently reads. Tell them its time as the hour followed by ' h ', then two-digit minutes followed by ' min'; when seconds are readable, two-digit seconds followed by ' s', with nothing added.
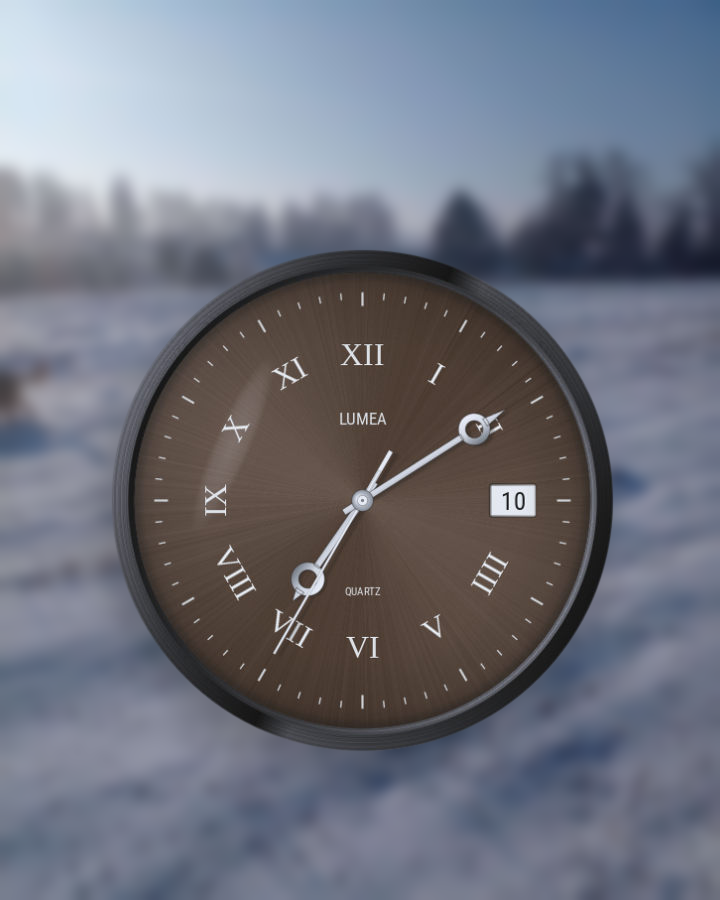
7 h 09 min 35 s
